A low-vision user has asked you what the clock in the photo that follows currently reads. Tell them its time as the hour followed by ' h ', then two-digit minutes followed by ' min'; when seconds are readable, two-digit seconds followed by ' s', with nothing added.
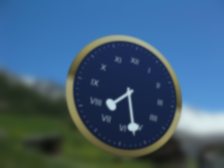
7 h 27 min
